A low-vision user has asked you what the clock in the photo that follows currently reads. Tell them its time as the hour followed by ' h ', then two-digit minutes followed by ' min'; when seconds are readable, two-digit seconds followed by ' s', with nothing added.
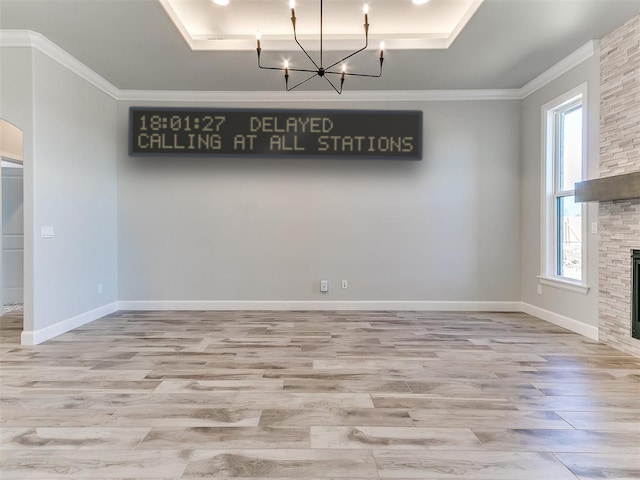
18 h 01 min 27 s
